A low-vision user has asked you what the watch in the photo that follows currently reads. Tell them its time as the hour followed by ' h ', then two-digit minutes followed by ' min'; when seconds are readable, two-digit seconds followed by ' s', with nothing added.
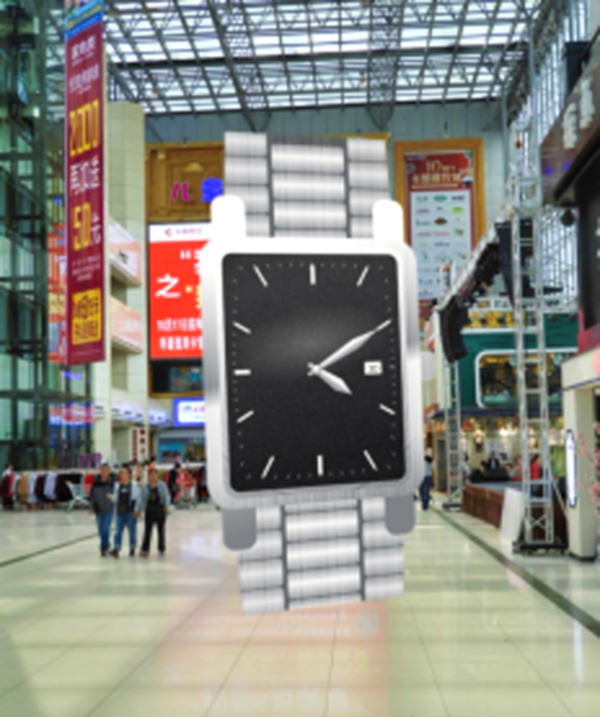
4 h 10 min
